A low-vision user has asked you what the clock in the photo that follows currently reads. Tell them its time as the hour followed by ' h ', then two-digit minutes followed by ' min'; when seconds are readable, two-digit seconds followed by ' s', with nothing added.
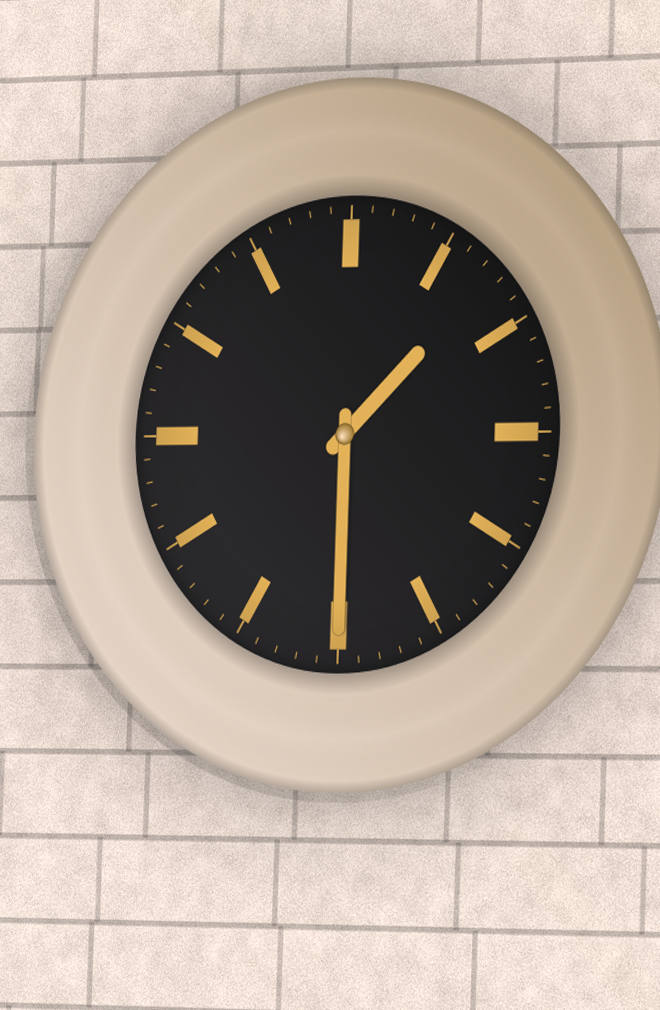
1 h 30 min
